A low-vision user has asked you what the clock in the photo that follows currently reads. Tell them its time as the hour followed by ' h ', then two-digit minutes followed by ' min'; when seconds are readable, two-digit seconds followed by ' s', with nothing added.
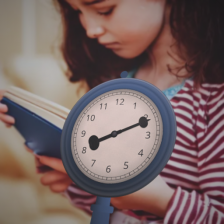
8 h 11 min
